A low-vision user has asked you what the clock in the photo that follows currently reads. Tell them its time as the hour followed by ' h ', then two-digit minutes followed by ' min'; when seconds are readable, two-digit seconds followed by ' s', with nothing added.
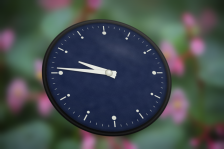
9 h 46 min
